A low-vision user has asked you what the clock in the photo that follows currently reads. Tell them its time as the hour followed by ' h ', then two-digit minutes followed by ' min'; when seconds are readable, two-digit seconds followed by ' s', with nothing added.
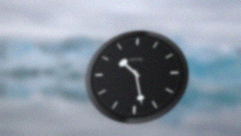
10 h 28 min
